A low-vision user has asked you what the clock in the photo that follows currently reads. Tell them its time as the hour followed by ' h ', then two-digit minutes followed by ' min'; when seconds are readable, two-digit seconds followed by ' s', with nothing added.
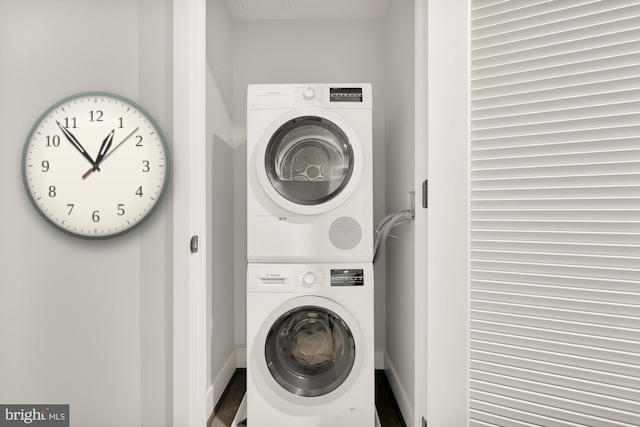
12 h 53 min 08 s
